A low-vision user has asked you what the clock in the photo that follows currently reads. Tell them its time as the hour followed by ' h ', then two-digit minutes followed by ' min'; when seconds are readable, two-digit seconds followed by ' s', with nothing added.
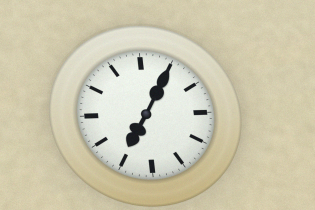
7 h 05 min
